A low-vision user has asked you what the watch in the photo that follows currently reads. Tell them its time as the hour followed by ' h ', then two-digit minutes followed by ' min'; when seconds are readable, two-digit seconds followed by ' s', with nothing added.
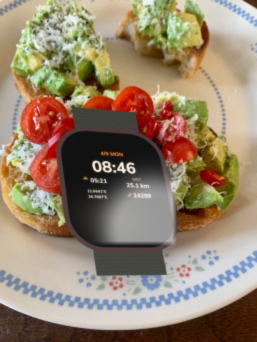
8 h 46 min
